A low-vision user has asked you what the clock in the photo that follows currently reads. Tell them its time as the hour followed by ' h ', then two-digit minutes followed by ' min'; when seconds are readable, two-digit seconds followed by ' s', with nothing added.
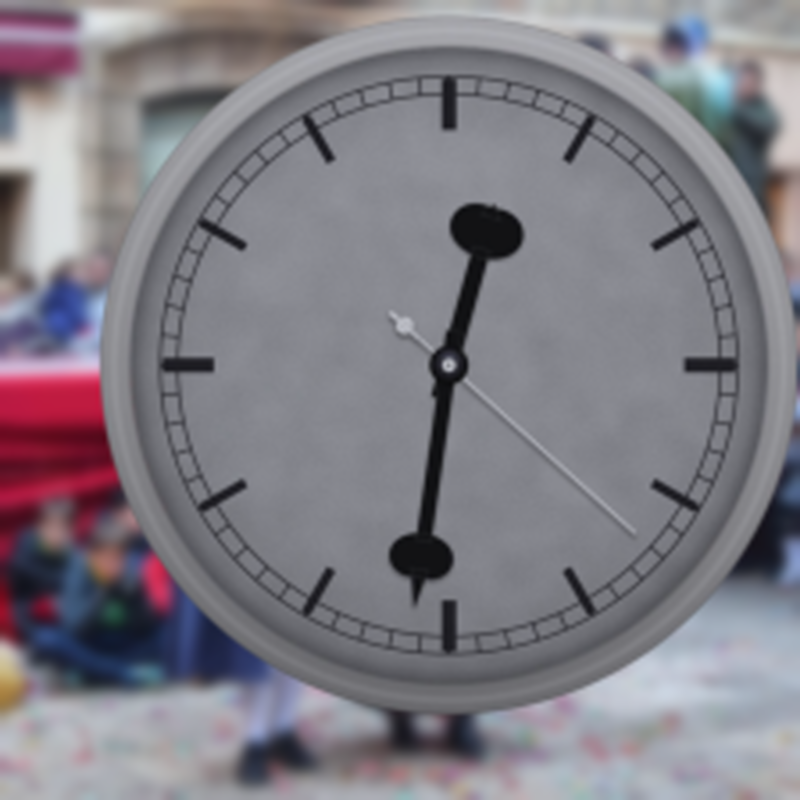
12 h 31 min 22 s
